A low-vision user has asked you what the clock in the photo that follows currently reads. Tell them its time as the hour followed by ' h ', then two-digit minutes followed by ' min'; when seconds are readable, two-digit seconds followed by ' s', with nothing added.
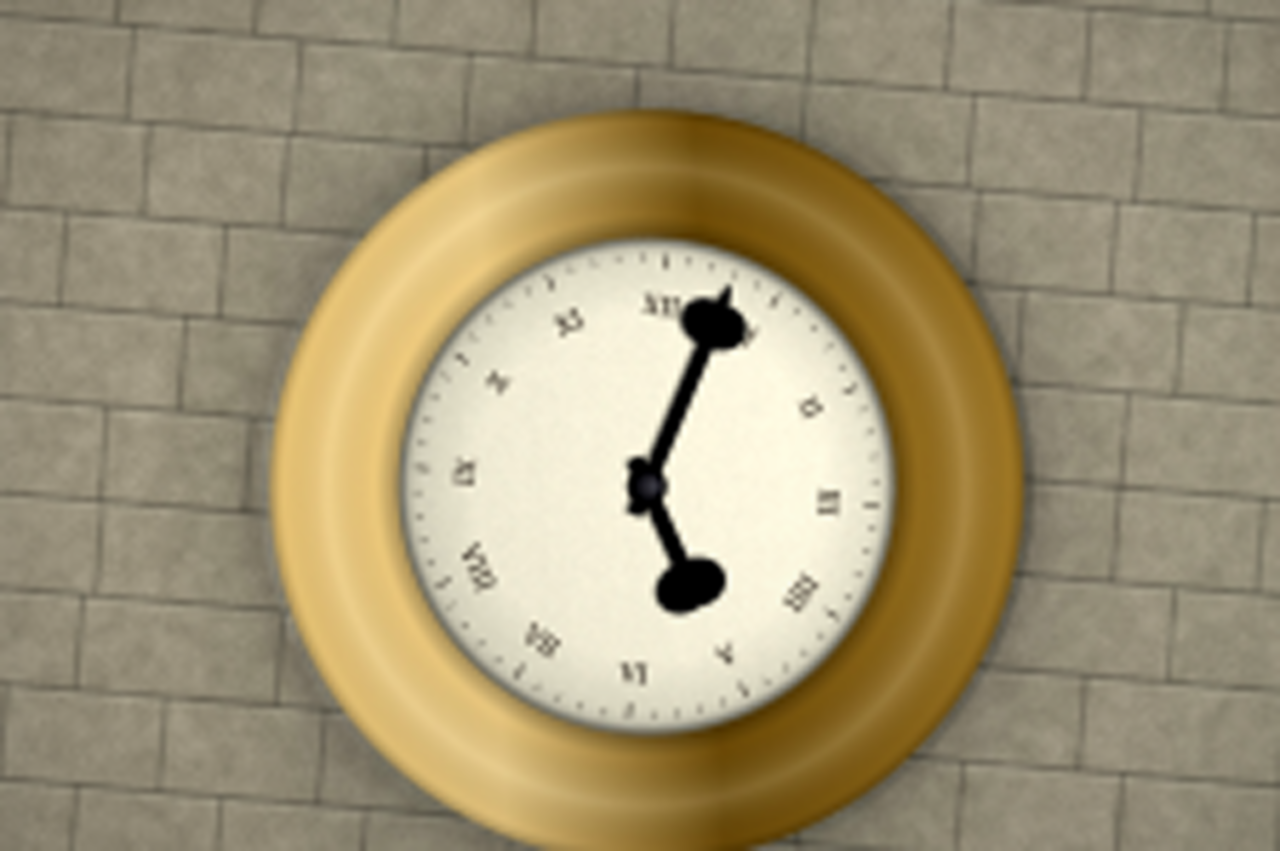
5 h 03 min
